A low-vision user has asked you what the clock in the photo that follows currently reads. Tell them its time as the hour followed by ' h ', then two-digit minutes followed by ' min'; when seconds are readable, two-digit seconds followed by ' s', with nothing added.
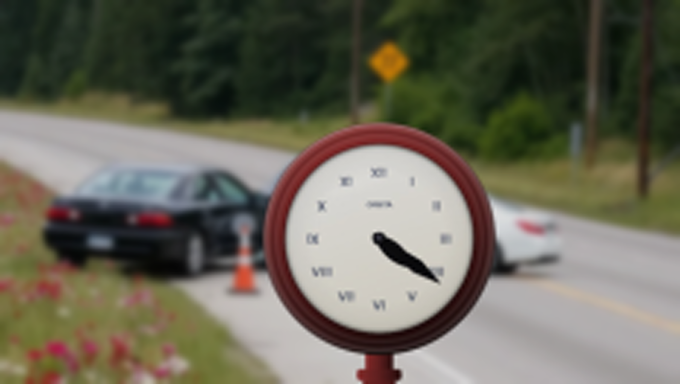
4 h 21 min
